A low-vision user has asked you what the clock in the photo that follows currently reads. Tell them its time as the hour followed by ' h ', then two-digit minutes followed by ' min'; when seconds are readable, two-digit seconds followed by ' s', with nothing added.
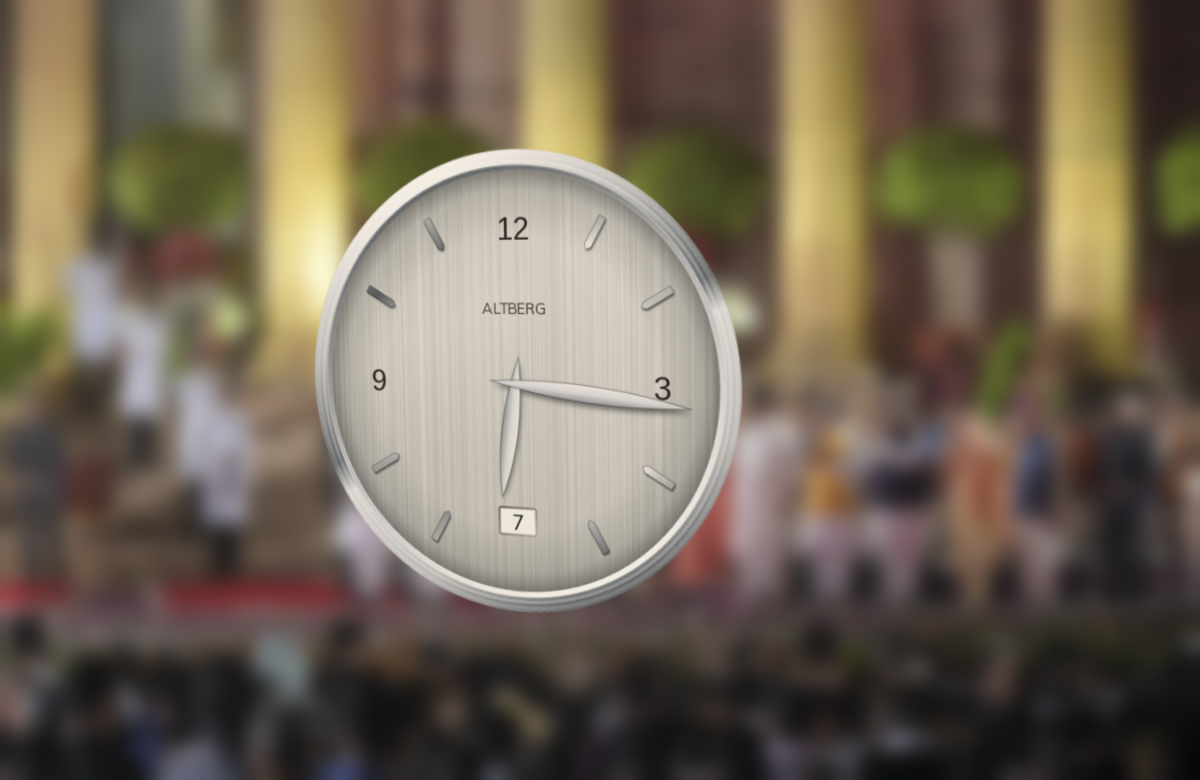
6 h 16 min
